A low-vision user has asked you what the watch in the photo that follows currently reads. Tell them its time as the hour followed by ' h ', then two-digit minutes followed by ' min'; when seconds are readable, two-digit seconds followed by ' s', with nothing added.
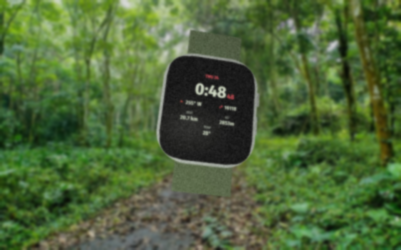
0 h 48 min
